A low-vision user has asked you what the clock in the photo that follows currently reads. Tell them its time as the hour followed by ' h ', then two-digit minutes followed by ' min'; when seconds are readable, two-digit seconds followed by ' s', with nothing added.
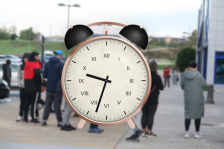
9 h 33 min
